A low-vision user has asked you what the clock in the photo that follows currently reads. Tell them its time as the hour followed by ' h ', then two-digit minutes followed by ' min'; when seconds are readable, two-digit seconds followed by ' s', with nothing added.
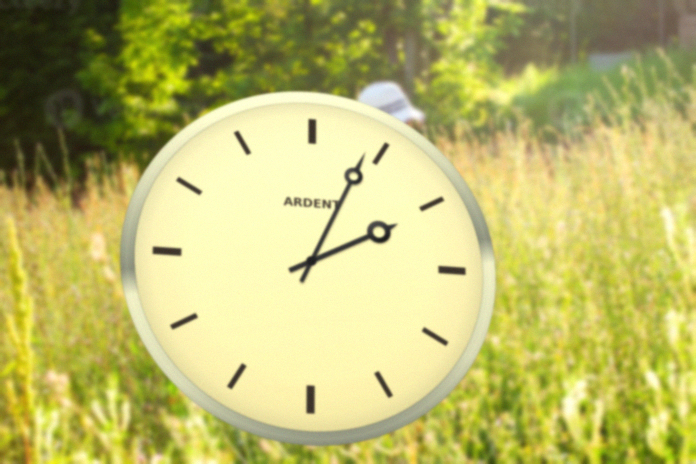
2 h 04 min
